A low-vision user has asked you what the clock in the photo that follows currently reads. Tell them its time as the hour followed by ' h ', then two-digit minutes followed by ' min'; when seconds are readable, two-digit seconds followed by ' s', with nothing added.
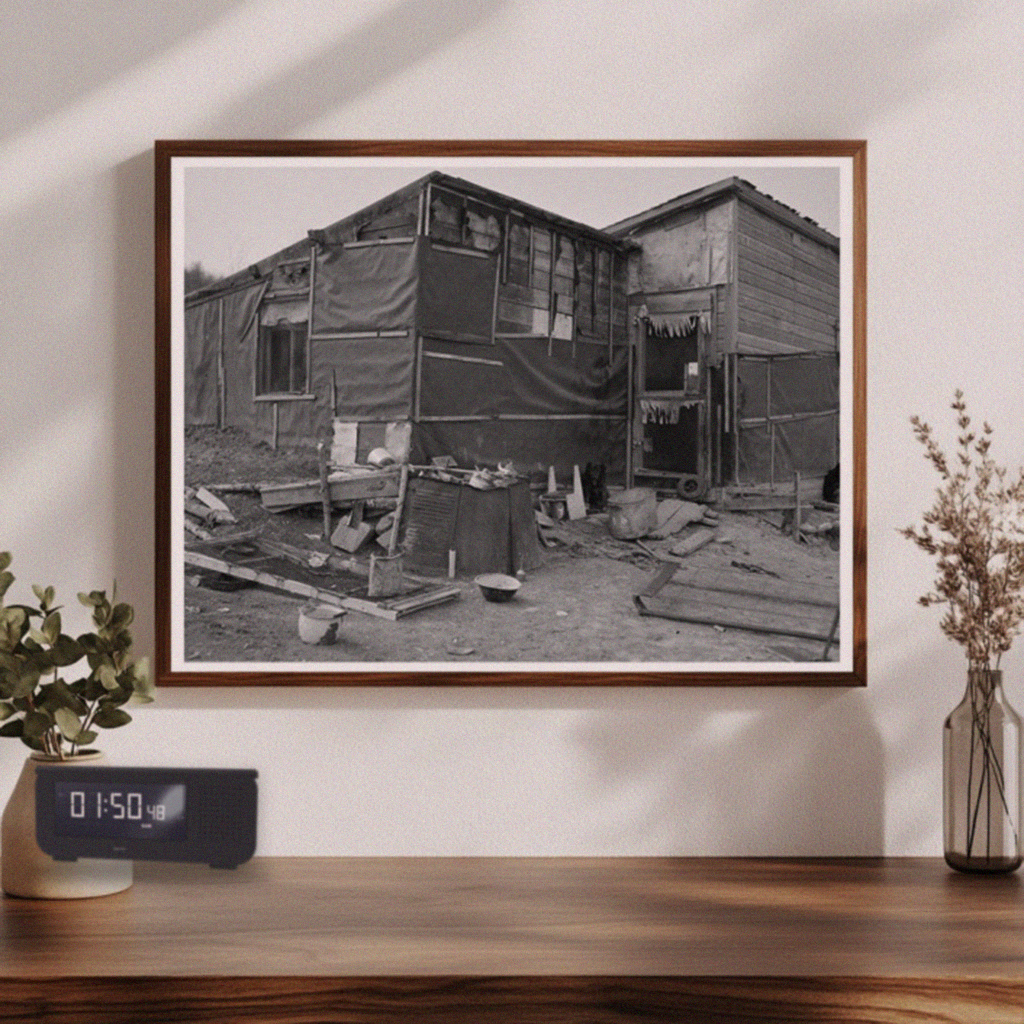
1 h 50 min 48 s
